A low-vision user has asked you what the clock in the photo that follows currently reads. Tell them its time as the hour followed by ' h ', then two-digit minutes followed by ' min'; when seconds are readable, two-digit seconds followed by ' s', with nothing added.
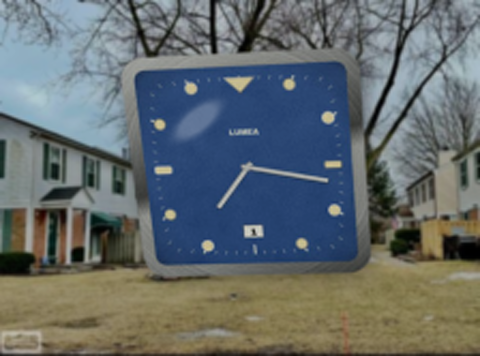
7 h 17 min
